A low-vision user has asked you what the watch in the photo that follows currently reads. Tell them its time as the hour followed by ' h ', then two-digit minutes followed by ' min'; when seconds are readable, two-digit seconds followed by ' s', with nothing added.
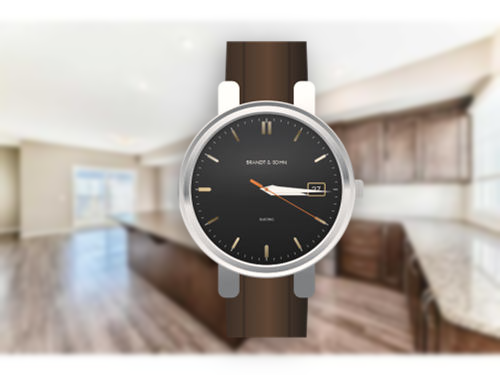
3 h 15 min 20 s
